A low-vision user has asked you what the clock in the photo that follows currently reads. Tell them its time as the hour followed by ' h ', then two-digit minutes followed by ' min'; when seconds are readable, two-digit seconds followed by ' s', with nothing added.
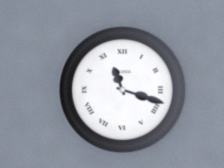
11 h 18 min
